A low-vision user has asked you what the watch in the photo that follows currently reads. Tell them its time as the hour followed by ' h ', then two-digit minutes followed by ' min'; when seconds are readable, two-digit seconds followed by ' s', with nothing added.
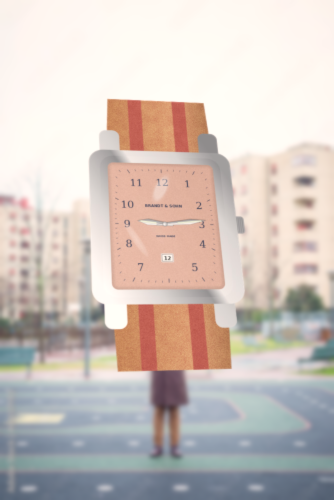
9 h 14 min
